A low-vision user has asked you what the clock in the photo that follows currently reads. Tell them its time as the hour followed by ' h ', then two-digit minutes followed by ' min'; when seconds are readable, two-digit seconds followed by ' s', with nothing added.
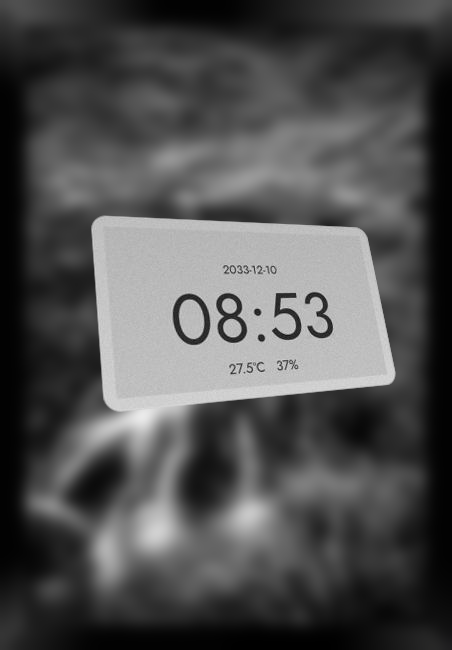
8 h 53 min
